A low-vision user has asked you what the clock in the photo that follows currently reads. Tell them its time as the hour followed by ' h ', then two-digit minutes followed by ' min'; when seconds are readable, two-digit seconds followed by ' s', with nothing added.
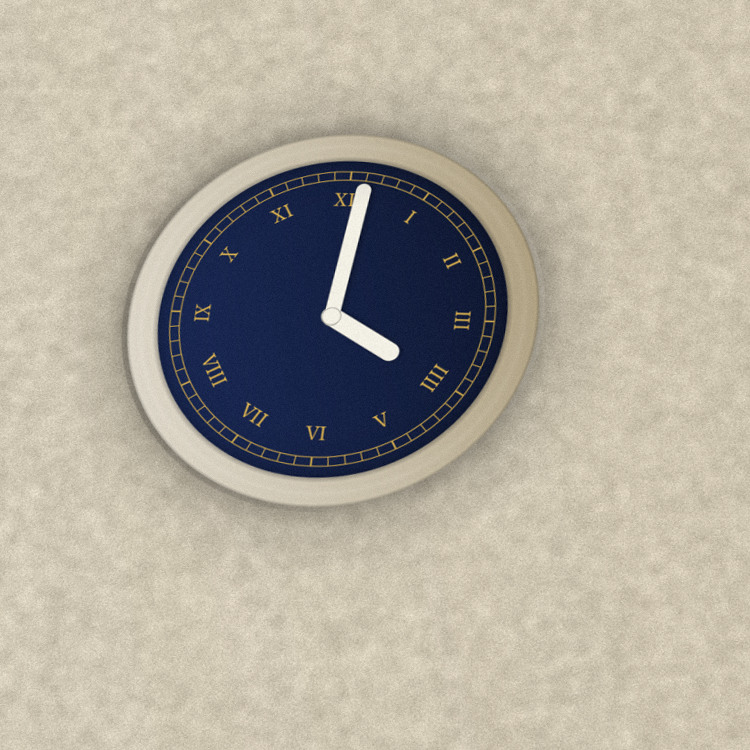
4 h 01 min
